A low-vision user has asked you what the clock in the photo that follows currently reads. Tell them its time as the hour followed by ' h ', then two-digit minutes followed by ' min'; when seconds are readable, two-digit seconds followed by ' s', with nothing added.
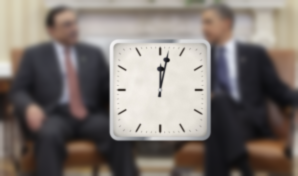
12 h 02 min
